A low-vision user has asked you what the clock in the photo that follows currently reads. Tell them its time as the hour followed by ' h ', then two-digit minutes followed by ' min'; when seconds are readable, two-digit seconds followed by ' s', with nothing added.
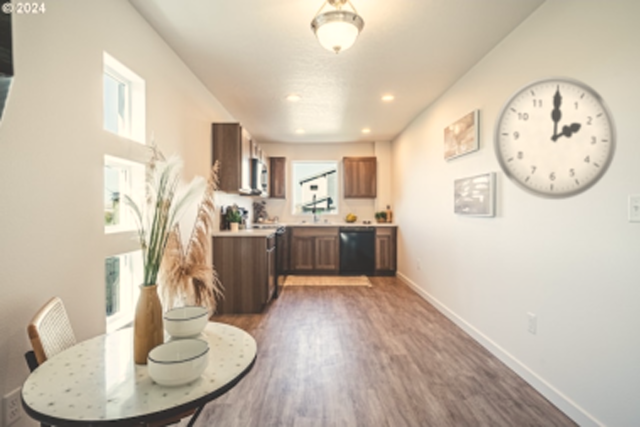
2 h 00 min
